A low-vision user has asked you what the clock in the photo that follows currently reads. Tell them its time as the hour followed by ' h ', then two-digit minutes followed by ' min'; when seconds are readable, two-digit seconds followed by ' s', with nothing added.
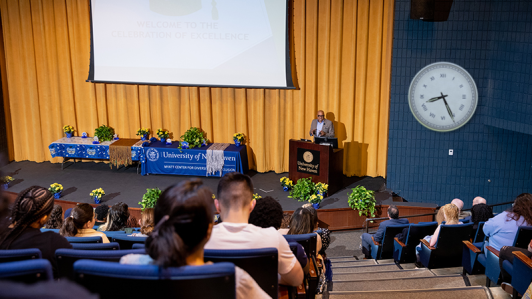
8 h 26 min
